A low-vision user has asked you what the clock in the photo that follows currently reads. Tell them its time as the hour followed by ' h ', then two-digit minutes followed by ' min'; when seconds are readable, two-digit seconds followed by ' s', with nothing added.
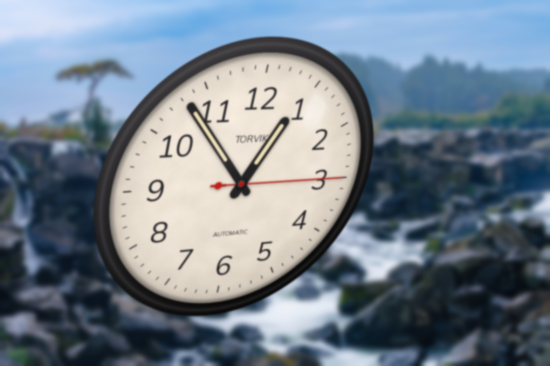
12 h 53 min 15 s
